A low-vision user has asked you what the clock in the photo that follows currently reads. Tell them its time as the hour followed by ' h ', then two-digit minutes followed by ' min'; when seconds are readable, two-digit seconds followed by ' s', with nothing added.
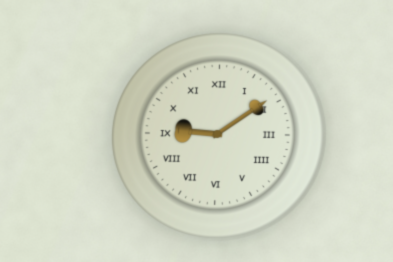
9 h 09 min
